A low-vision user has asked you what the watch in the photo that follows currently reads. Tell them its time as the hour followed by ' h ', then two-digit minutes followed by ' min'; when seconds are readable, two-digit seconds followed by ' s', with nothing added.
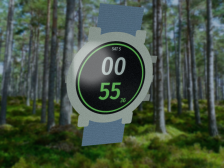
0 h 55 min
